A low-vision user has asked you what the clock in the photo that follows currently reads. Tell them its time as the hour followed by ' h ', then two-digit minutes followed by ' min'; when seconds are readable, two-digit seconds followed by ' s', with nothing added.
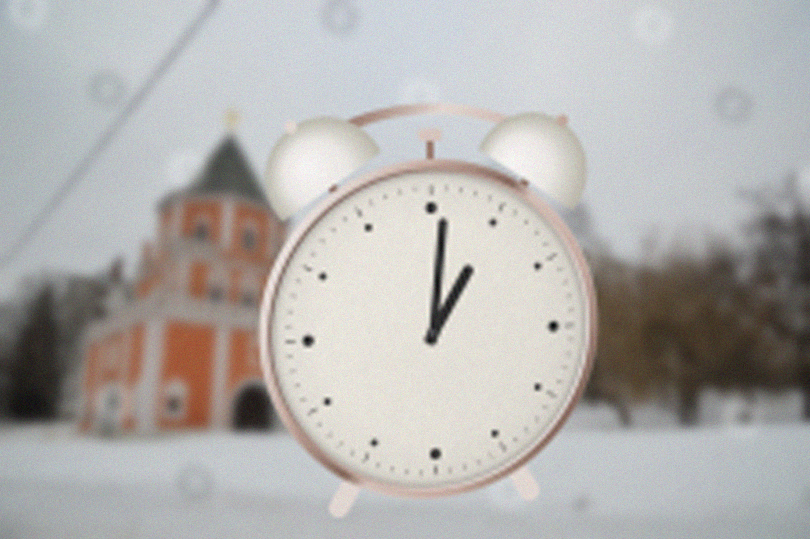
1 h 01 min
